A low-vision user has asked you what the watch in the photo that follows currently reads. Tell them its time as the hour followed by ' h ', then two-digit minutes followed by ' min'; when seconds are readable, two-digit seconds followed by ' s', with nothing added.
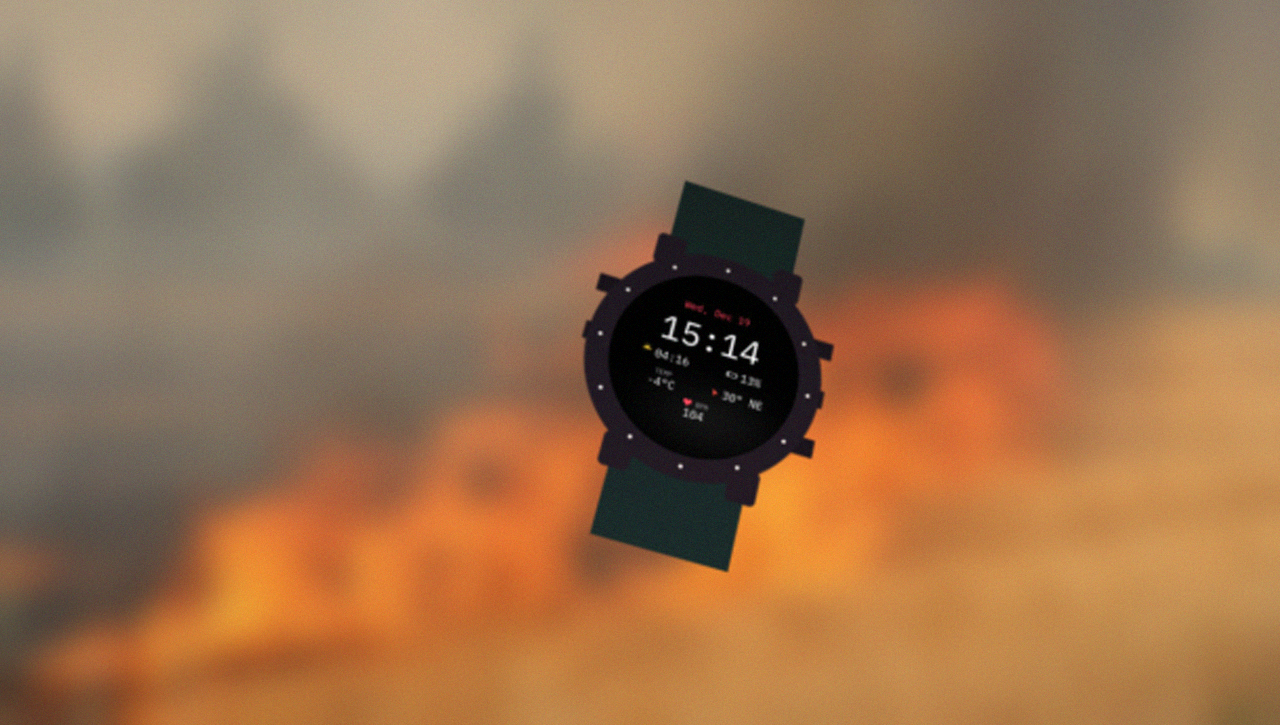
15 h 14 min
